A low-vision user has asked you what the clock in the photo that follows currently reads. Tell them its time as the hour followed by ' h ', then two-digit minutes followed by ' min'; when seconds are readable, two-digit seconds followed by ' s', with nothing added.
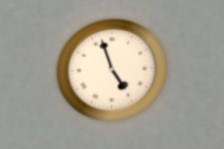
4 h 57 min
